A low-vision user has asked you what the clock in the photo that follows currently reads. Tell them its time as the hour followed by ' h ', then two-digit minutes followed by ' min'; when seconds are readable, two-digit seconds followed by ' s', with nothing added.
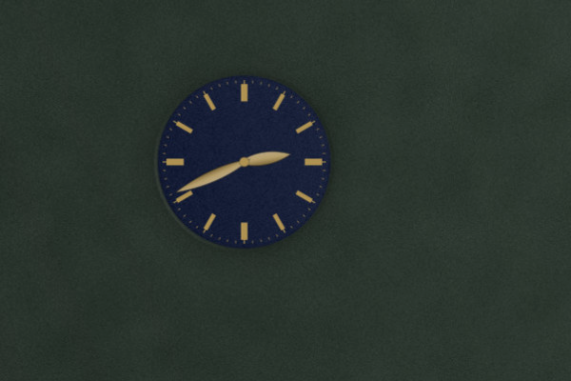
2 h 41 min
